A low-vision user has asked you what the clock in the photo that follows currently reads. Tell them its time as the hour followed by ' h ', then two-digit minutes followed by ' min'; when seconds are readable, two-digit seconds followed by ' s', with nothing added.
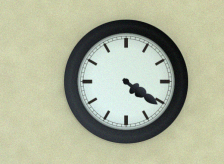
4 h 21 min
